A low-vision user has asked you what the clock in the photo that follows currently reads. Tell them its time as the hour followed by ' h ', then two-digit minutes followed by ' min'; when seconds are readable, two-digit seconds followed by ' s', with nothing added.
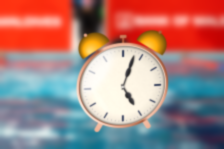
5 h 03 min
